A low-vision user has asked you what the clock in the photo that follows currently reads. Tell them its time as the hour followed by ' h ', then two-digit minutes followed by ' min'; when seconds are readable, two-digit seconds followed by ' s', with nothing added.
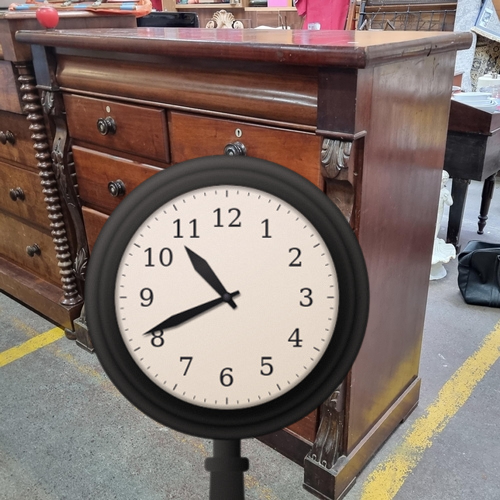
10 h 41 min
